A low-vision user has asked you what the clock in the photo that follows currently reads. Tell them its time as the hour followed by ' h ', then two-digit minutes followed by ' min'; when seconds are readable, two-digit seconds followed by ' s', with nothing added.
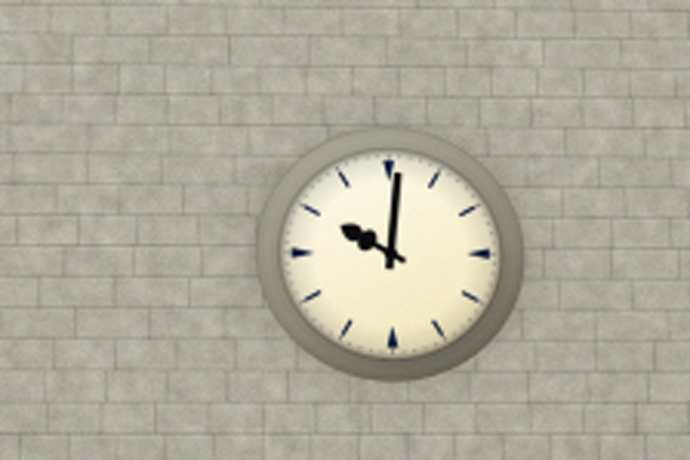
10 h 01 min
